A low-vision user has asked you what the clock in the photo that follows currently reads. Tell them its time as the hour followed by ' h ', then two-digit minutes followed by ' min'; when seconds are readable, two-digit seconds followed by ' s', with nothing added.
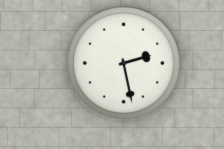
2 h 28 min
